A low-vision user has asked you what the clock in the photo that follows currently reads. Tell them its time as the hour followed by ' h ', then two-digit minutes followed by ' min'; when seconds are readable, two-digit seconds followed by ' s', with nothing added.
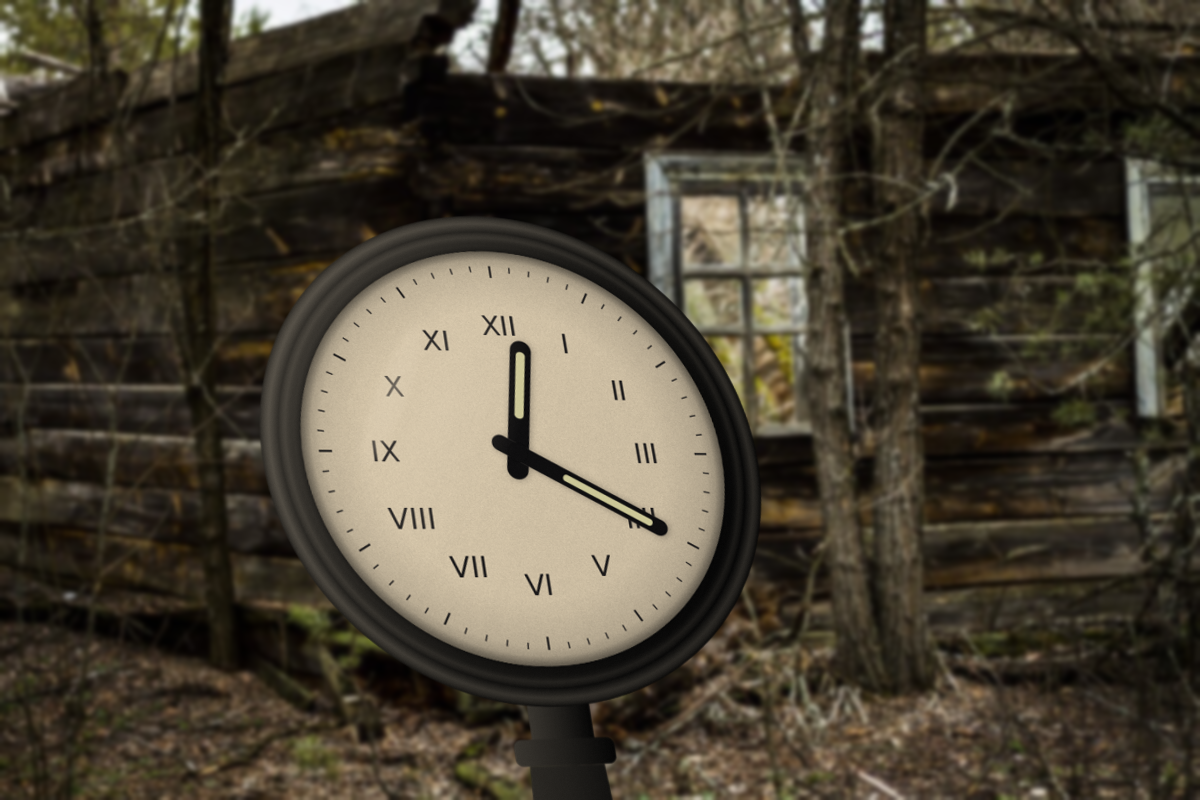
12 h 20 min
